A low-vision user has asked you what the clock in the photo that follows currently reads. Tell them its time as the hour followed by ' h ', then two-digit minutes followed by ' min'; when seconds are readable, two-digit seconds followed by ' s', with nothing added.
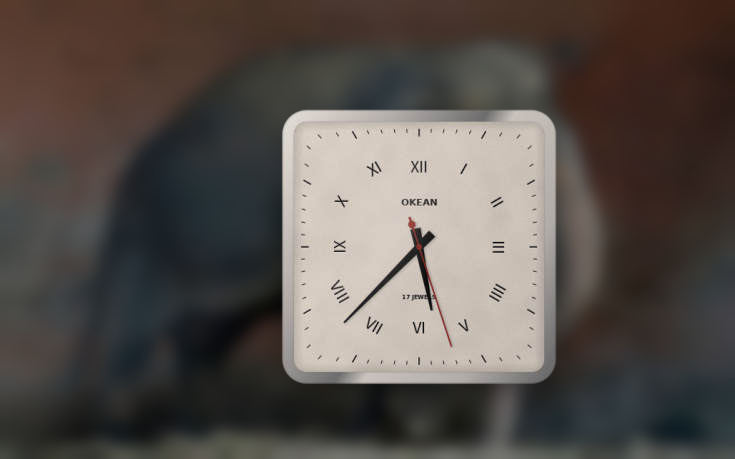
5 h 37 min 27 s
